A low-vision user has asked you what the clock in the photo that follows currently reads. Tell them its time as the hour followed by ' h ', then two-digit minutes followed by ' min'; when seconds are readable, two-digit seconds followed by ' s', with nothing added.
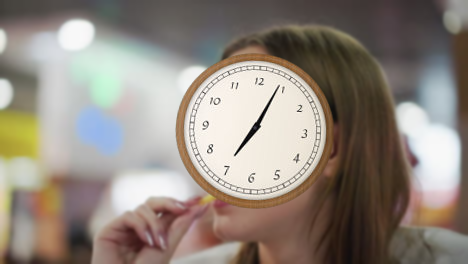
7 h 04 min
